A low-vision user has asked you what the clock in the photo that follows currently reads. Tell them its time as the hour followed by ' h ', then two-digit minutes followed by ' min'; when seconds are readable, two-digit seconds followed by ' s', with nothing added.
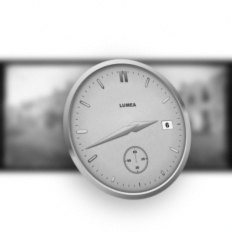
2 h 42 min
